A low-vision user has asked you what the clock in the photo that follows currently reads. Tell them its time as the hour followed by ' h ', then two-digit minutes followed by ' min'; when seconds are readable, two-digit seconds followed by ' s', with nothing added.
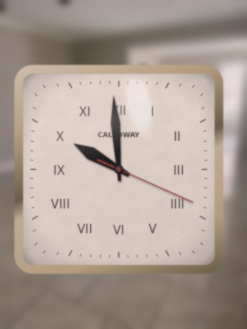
9 h 59 min 19 s
